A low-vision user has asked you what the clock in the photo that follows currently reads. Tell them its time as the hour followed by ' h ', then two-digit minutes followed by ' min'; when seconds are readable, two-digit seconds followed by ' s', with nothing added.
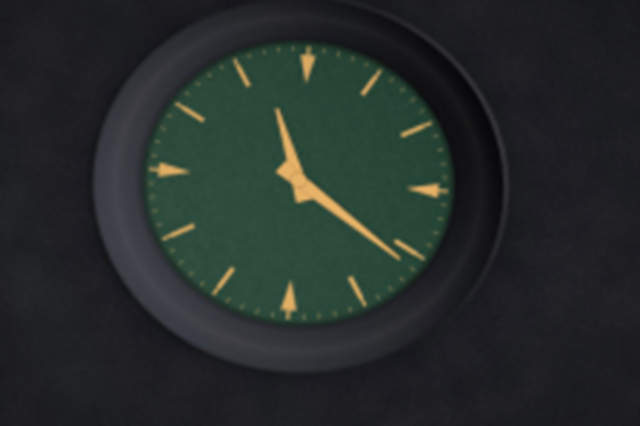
11 h 21 min
